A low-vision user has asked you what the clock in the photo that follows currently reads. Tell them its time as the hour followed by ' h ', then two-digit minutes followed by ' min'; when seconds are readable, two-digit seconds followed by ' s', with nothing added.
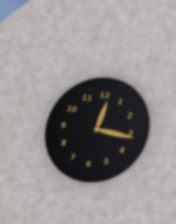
12 h 16 min
